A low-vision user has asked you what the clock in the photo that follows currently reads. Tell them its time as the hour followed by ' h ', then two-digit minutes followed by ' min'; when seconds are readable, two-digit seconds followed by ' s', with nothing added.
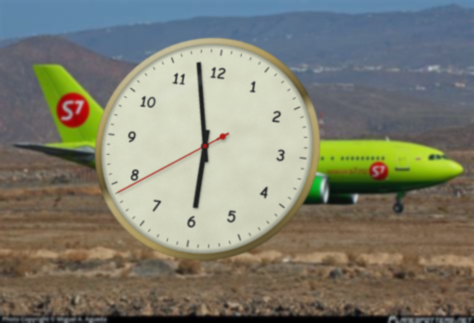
5 h 57 min 39 s
